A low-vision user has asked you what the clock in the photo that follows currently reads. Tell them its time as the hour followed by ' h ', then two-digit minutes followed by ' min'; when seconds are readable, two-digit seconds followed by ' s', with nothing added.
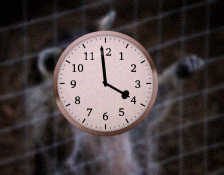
3 h 59 min
